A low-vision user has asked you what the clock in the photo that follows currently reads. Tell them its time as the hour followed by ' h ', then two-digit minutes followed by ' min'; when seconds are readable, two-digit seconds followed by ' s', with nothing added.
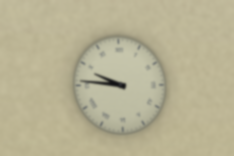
9 h 46 min
